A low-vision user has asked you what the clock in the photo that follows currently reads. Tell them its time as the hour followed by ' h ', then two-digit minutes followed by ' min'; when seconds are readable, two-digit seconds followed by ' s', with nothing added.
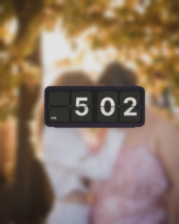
5 h 02 min
